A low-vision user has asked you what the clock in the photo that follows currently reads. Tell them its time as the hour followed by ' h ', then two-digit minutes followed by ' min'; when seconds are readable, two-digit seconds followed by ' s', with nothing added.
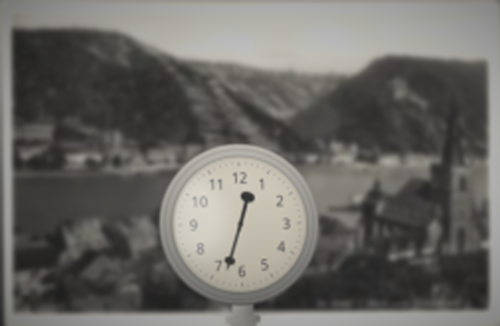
12 h 33 min
